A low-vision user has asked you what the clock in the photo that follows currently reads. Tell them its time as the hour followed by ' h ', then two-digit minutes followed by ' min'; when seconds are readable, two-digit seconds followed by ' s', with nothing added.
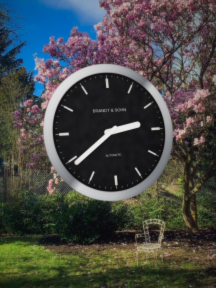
2 h 39 min
